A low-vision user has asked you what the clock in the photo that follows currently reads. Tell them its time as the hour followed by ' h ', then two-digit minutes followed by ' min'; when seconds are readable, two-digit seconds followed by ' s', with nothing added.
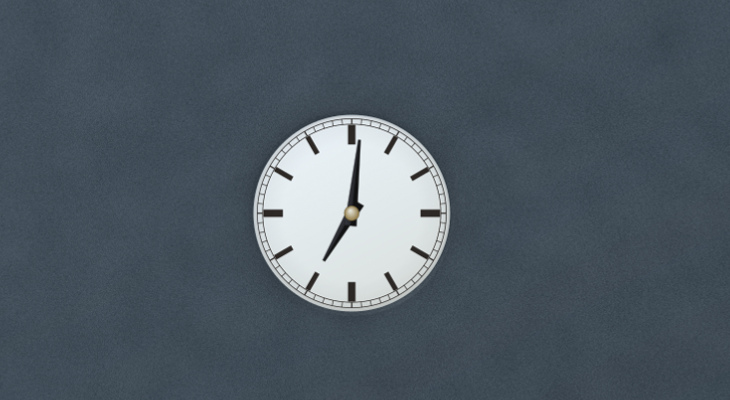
7 h 01 min
